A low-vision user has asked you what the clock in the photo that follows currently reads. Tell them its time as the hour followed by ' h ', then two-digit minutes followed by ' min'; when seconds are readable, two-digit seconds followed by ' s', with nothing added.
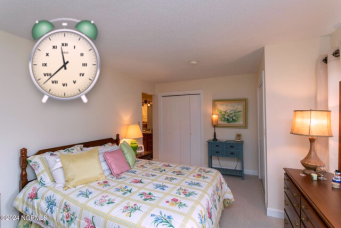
11 h 38 min
